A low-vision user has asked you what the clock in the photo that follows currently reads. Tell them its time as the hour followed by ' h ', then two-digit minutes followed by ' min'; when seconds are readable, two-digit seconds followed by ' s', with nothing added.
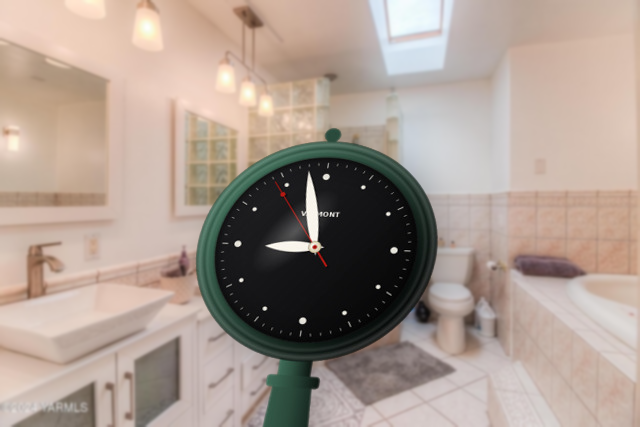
8 h 57 min 54 s
